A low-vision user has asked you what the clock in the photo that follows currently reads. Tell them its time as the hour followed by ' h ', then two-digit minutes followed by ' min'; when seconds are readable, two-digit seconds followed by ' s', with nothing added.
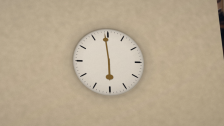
5 h 59 min
